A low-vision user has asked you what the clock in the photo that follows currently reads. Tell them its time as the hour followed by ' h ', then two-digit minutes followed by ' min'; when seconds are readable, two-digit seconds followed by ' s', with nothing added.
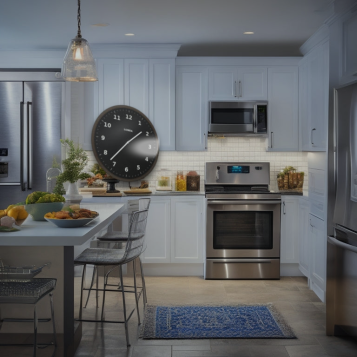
1 h 37 min
